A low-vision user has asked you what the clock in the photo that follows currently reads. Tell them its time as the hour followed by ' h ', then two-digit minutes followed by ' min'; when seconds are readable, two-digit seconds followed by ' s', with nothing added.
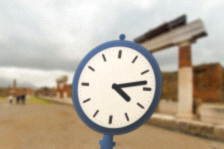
4 h 13 min
